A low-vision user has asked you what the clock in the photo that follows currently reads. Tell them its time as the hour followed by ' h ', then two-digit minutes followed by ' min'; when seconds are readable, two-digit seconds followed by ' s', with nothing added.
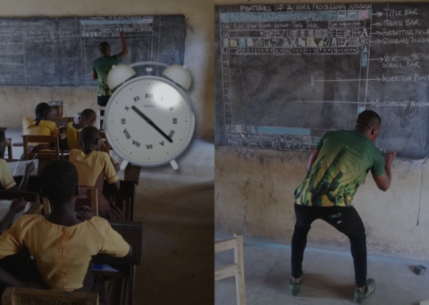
10 h 22 min
